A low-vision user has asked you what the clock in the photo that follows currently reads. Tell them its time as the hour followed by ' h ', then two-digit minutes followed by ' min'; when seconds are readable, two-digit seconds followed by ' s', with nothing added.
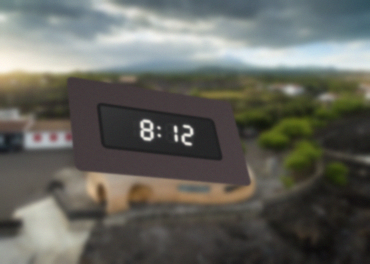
8 h 12 min
